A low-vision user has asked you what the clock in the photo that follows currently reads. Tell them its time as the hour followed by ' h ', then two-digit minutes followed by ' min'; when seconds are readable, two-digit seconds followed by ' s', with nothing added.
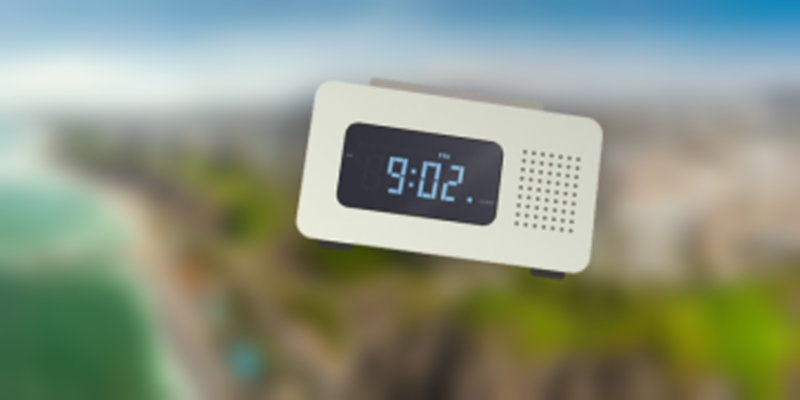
9 h 02 min
